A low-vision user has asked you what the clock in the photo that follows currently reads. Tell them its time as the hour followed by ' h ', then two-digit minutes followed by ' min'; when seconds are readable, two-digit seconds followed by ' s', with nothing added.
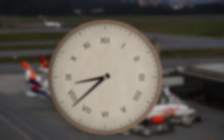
8 h 38 min
